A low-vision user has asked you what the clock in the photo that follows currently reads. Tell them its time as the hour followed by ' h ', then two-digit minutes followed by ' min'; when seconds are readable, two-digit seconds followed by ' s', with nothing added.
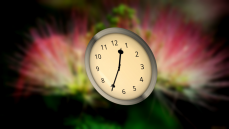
12 h 35 min
